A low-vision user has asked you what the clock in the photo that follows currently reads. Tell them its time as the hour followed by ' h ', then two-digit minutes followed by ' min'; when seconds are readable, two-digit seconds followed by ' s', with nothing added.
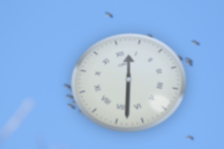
12 h 33 min
